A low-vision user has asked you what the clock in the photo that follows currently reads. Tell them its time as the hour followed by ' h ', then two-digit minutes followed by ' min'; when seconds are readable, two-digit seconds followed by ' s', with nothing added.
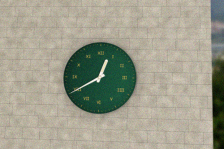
12 h 40 min
